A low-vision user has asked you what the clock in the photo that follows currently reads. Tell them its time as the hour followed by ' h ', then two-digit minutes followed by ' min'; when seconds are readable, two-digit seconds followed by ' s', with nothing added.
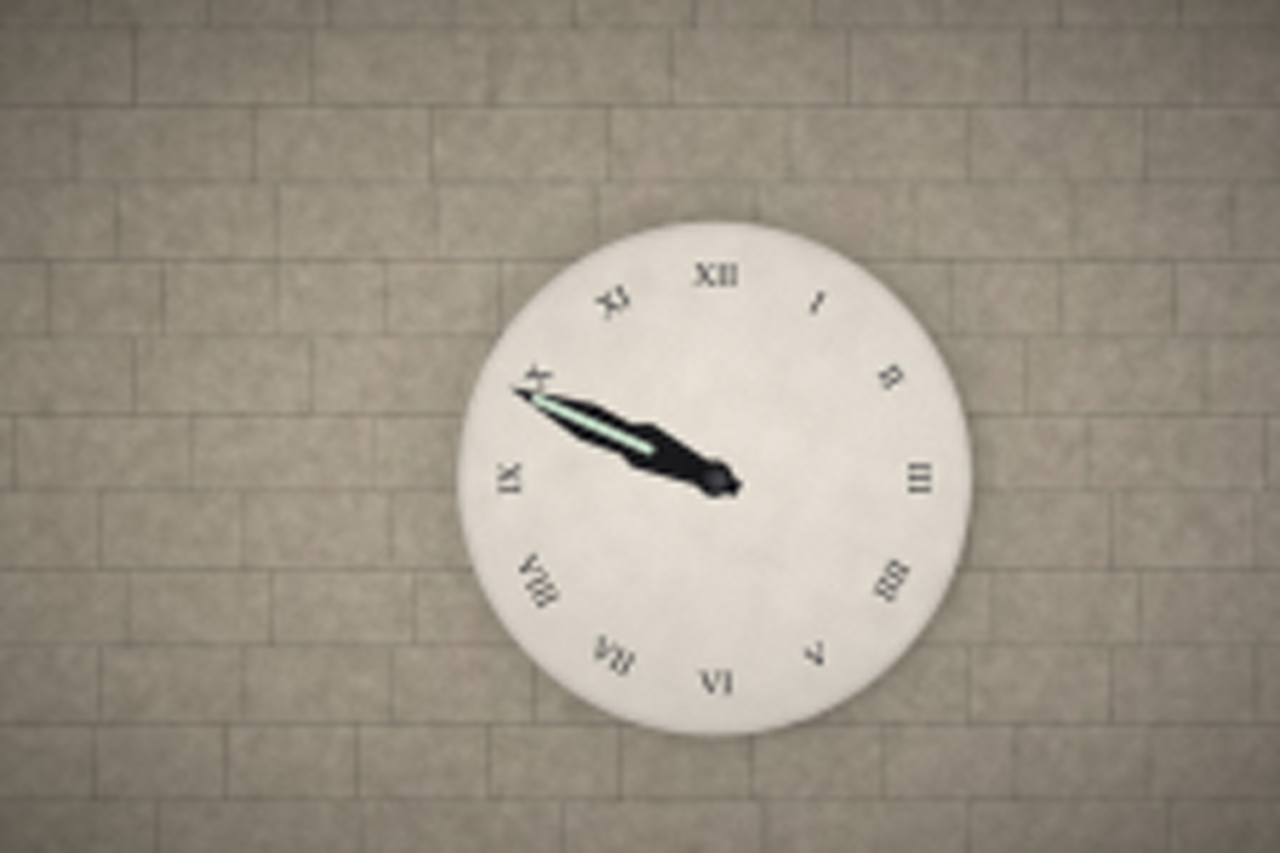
9 h 49 min
